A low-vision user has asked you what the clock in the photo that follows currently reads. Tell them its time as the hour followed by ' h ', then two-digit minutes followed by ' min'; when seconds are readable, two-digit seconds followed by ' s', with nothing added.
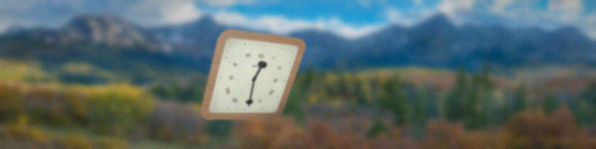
12 h 29 min
